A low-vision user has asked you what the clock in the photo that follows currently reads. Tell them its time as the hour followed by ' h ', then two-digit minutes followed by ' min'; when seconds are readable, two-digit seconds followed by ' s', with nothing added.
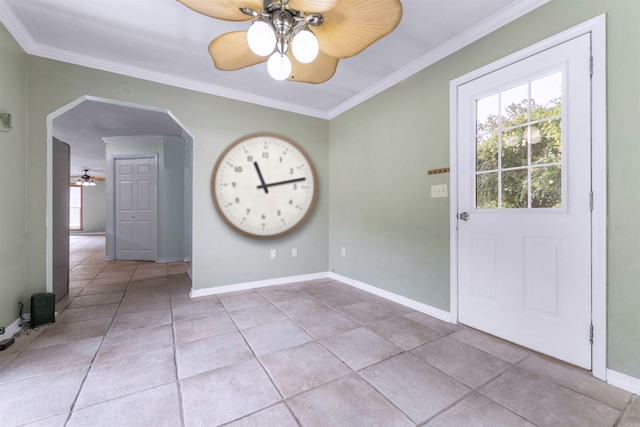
11 h 13 min
